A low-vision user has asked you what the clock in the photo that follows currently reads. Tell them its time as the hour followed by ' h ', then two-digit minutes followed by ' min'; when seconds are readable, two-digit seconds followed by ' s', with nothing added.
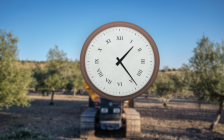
1 h 24 min
